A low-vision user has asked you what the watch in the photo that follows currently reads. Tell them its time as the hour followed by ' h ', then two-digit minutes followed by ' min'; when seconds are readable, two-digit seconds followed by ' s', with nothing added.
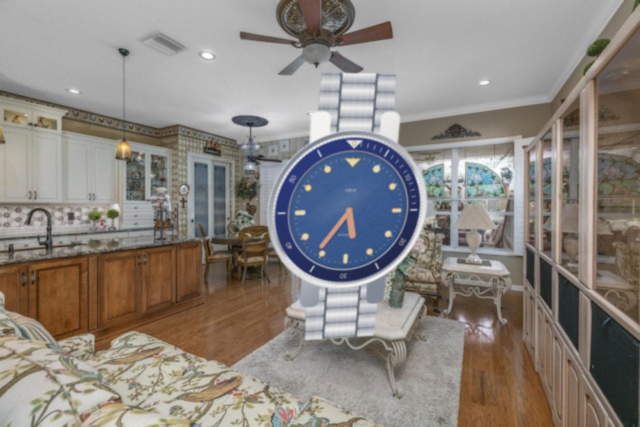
5 h 36 min
